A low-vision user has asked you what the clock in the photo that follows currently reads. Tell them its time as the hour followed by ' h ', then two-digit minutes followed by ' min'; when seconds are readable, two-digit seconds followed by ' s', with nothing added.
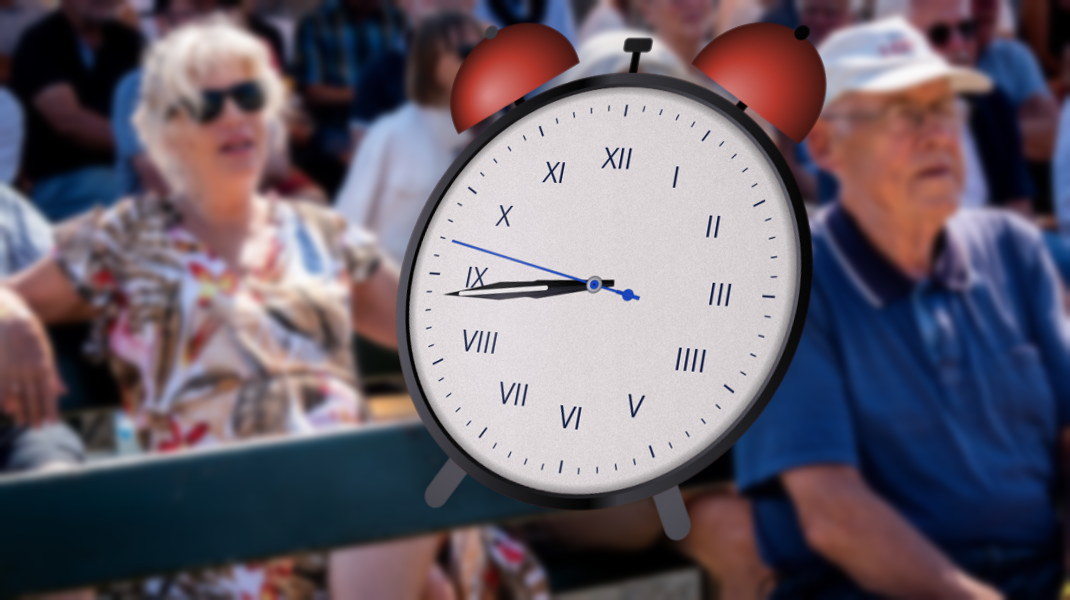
8 h 43 min 47 s
